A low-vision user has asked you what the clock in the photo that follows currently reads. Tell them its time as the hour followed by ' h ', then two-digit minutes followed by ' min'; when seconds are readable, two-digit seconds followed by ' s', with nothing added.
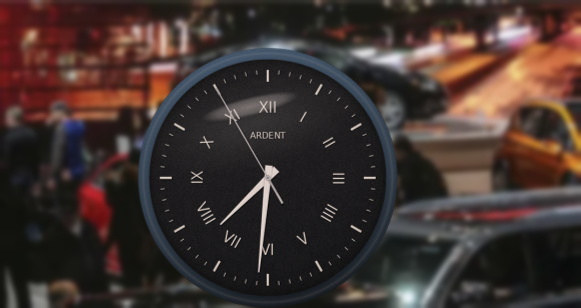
7 h 30 min 55 s
